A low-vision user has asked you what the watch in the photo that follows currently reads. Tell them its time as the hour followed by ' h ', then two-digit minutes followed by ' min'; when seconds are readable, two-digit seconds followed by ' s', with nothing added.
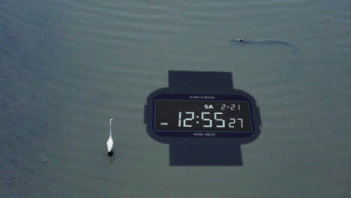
12 h 55 min 27 s
